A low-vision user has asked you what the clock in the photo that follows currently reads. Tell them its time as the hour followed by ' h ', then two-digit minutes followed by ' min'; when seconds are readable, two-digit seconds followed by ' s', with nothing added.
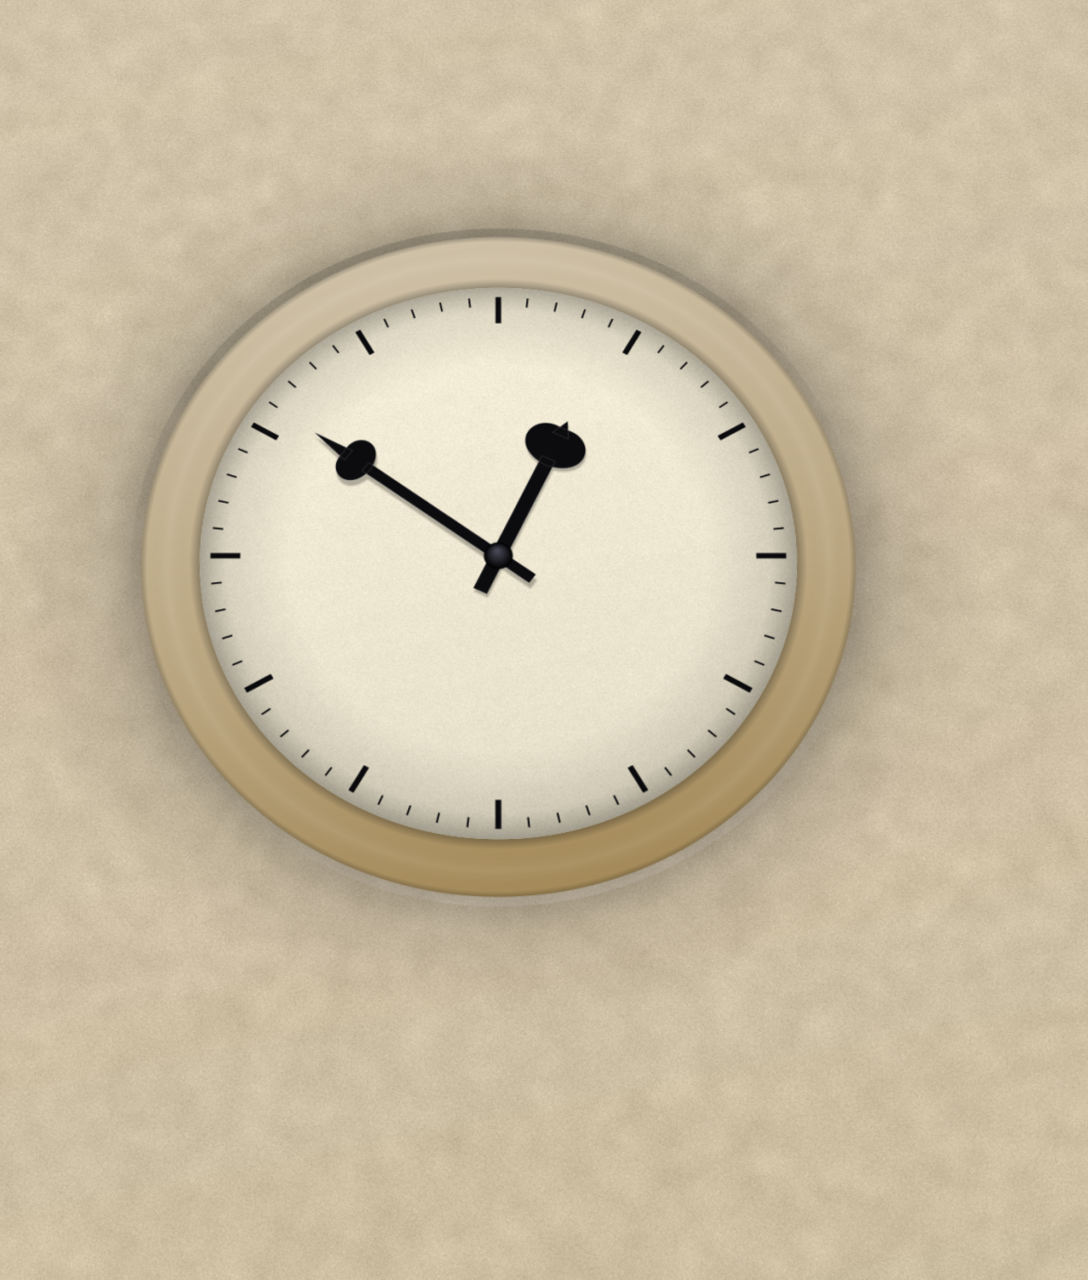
12 h 51 min
